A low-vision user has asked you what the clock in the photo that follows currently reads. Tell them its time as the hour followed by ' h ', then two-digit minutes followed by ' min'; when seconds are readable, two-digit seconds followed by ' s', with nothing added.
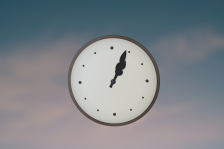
1 h 04 min
